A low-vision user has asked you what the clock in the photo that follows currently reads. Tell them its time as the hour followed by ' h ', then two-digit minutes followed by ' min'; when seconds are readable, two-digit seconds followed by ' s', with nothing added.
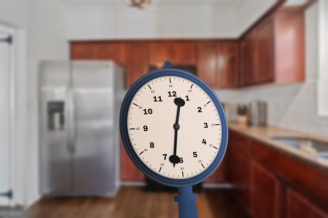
12 h 32 min
